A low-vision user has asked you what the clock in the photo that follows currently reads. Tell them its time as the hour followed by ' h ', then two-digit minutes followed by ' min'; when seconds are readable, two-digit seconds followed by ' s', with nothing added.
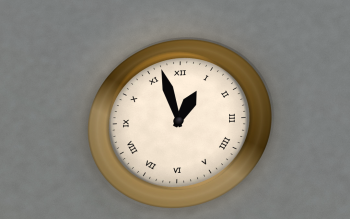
12 h 57 min
